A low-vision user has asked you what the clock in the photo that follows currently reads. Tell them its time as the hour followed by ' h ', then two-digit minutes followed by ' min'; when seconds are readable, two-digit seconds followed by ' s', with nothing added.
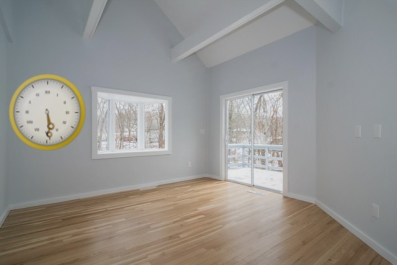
5 h 29 min
